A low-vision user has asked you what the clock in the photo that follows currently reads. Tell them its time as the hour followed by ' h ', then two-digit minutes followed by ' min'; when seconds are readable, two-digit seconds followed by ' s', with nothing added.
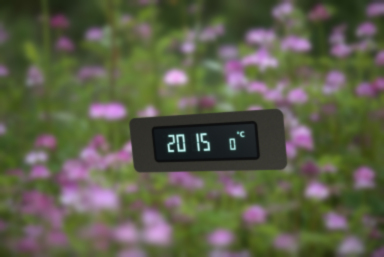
20 h 15 min
